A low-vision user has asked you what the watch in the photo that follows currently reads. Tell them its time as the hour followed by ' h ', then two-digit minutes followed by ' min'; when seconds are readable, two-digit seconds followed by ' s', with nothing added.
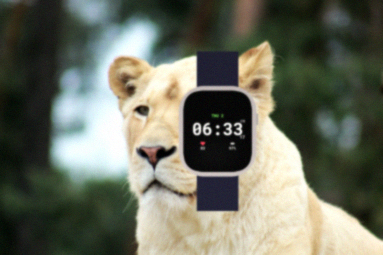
6 h 33 min
